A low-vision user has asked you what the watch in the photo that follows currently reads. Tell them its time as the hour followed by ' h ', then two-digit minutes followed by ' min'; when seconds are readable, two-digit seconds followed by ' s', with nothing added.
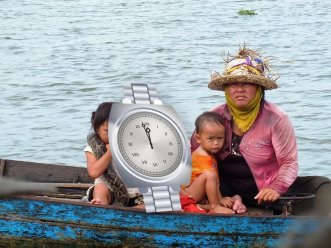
11 h 58 min
